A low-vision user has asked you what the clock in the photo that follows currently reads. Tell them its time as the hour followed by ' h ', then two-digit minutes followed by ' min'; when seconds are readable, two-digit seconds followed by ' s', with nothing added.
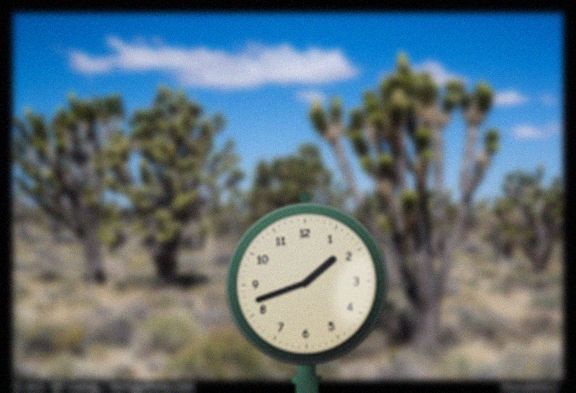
1 h 42 min
